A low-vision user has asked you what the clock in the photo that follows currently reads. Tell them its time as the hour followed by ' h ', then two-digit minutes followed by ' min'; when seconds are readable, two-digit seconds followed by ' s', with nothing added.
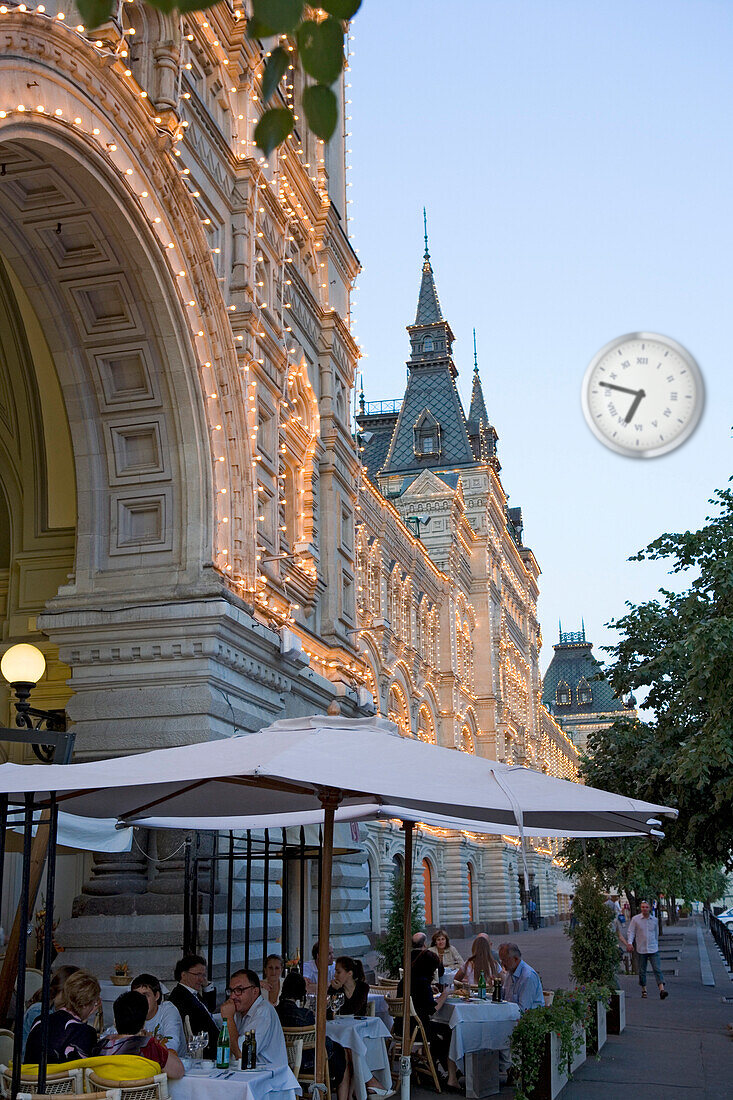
6 h 47 min
